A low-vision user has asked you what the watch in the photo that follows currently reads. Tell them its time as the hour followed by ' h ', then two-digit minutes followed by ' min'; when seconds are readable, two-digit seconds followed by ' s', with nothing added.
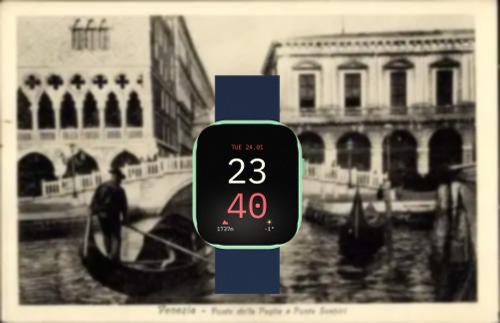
23 h 40 min
